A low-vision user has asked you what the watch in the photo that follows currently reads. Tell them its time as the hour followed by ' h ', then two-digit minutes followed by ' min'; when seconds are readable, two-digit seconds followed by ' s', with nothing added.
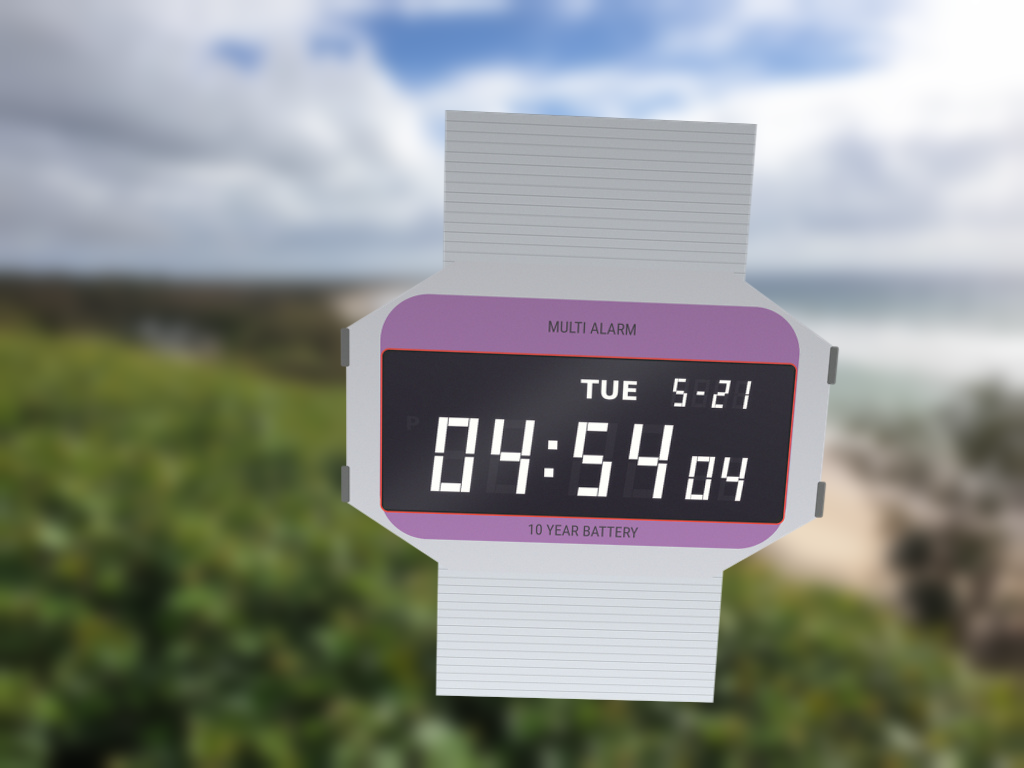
4 h 54 min 04 s
